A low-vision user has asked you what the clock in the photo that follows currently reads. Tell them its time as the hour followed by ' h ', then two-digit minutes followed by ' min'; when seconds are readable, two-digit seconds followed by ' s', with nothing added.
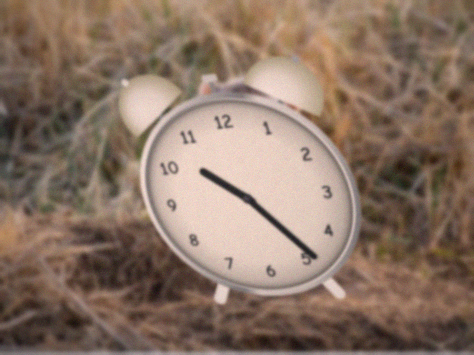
10 h 24 min
